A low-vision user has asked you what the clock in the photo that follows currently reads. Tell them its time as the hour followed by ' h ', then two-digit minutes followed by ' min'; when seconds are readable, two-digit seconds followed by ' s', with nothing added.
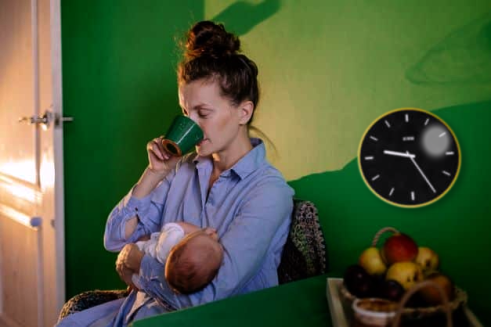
9 h 25 min
